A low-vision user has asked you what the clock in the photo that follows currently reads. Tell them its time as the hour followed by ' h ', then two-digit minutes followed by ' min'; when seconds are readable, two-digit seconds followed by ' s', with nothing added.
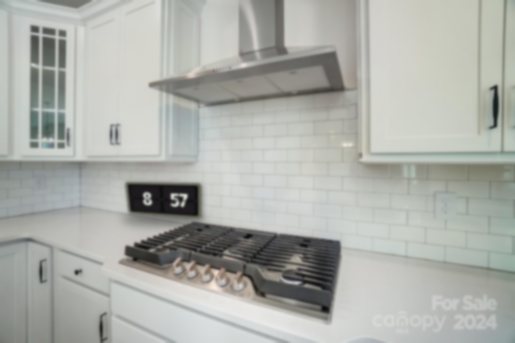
8 h 57 min
